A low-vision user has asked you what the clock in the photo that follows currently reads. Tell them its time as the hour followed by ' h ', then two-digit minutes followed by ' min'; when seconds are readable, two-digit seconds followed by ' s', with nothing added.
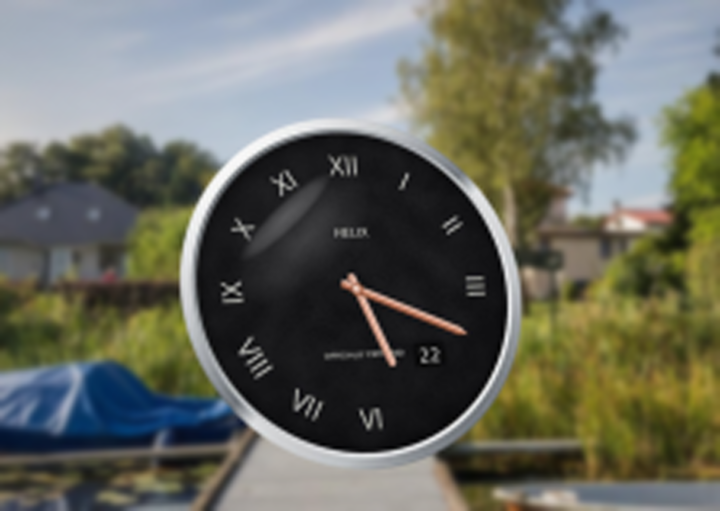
5 h 19 min
